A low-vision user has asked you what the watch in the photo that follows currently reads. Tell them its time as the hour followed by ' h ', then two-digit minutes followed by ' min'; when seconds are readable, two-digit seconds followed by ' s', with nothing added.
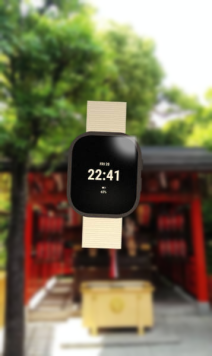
22 h 41 min
